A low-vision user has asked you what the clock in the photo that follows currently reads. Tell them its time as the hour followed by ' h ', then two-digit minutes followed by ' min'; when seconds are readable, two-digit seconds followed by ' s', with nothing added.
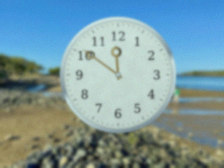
11 h 51 min
